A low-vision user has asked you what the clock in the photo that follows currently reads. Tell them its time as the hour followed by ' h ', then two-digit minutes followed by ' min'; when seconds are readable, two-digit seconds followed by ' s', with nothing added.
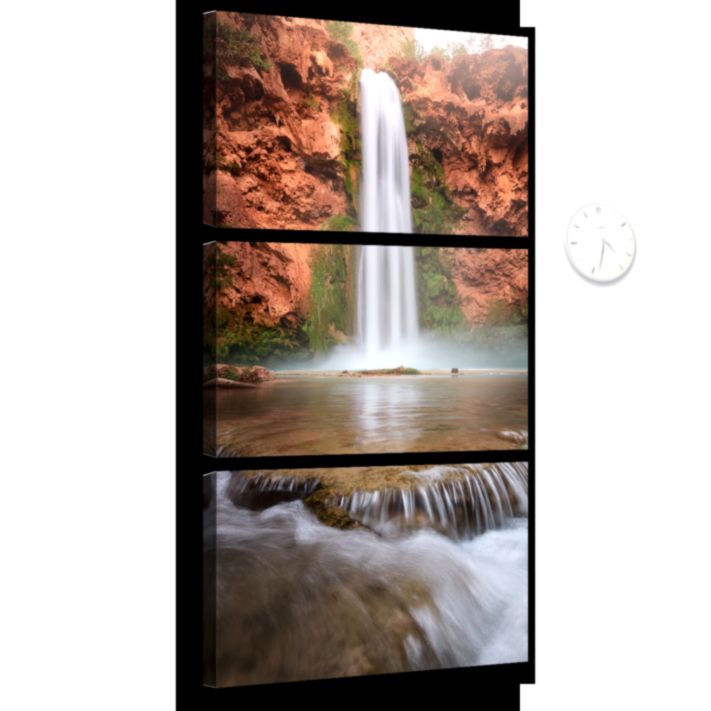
4 h 33 min
